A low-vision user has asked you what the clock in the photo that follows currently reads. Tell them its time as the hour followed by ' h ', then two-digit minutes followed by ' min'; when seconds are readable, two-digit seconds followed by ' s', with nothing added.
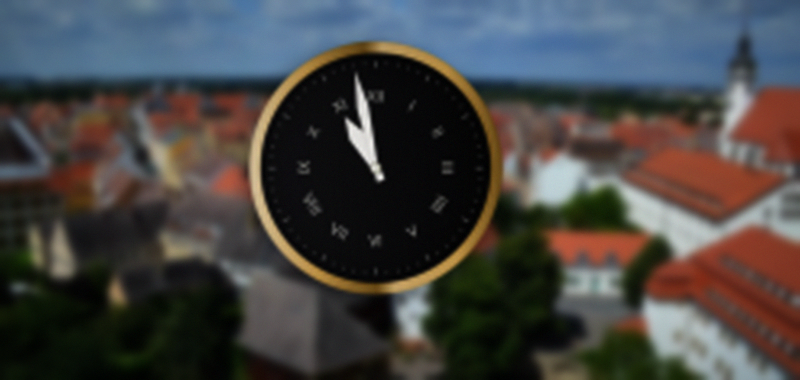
10 h 58 min
